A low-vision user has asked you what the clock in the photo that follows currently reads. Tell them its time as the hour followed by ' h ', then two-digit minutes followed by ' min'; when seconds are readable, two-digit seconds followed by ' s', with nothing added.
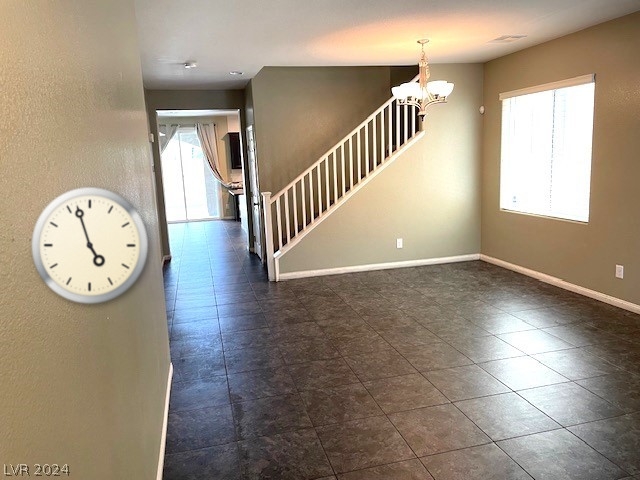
4 h 57 min
